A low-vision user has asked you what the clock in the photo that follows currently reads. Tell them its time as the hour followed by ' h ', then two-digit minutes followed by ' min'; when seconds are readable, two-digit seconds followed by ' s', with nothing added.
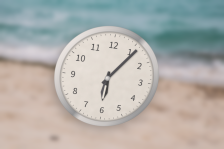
6 h 06 min
